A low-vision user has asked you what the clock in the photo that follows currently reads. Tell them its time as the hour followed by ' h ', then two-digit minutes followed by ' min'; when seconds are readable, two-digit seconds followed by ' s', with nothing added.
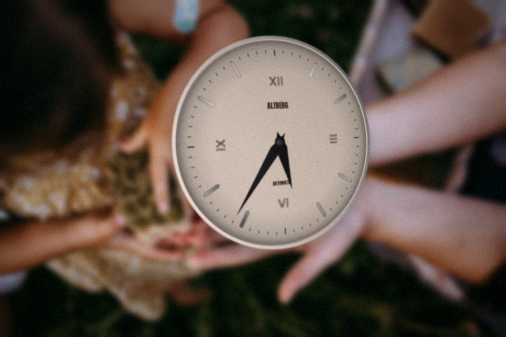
5 h 36 min
